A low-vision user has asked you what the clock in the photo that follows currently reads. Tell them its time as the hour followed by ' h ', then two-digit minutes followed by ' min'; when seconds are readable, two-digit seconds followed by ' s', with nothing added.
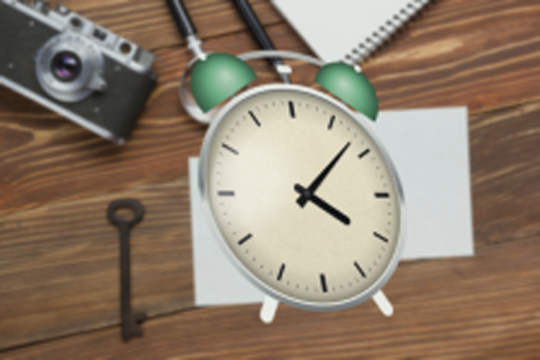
4 h 08 min
